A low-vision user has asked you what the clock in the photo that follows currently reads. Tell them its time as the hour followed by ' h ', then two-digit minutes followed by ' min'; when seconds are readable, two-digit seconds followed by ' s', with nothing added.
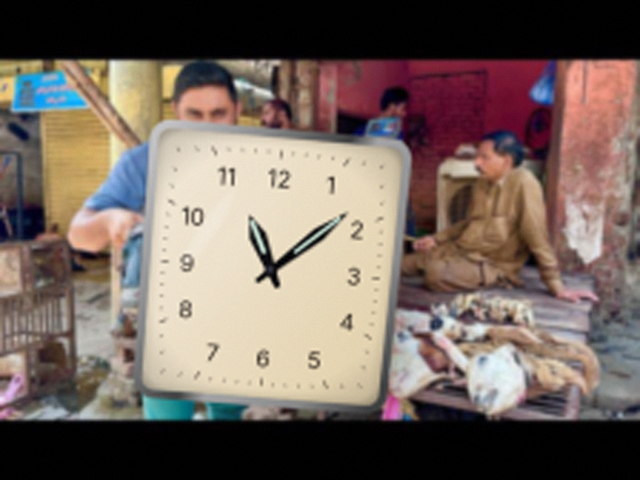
11 h 08 min
